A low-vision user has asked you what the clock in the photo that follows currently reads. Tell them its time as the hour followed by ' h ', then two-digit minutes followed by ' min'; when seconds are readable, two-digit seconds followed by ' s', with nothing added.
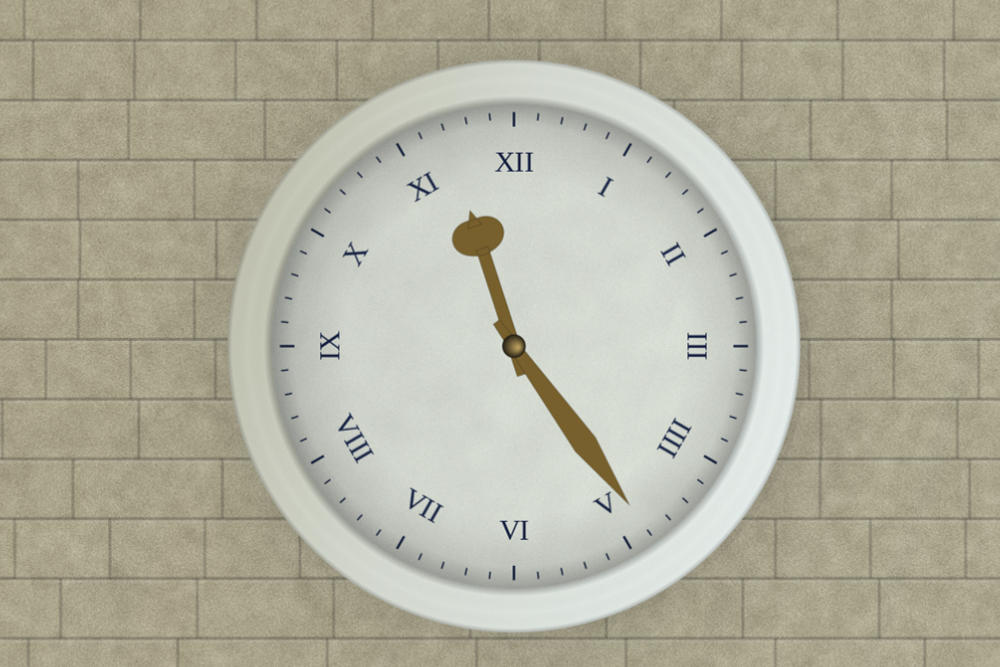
11 h 24 min
